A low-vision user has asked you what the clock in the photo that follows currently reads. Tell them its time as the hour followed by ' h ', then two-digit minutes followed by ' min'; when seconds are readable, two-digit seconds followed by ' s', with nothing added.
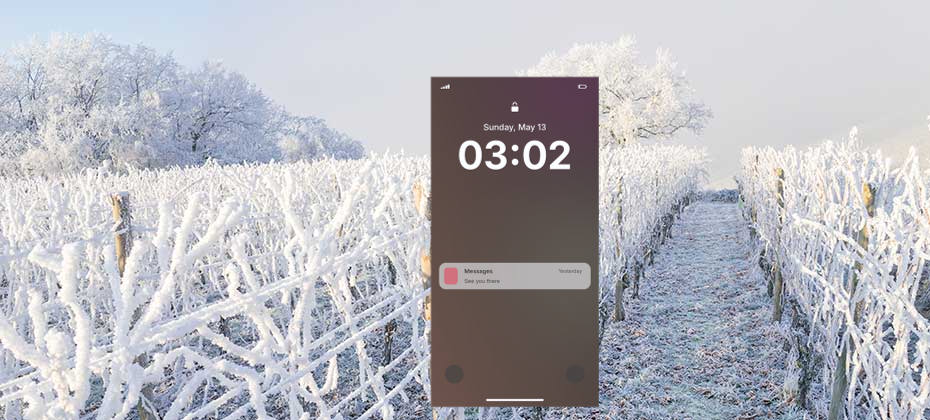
3 h 02 min
